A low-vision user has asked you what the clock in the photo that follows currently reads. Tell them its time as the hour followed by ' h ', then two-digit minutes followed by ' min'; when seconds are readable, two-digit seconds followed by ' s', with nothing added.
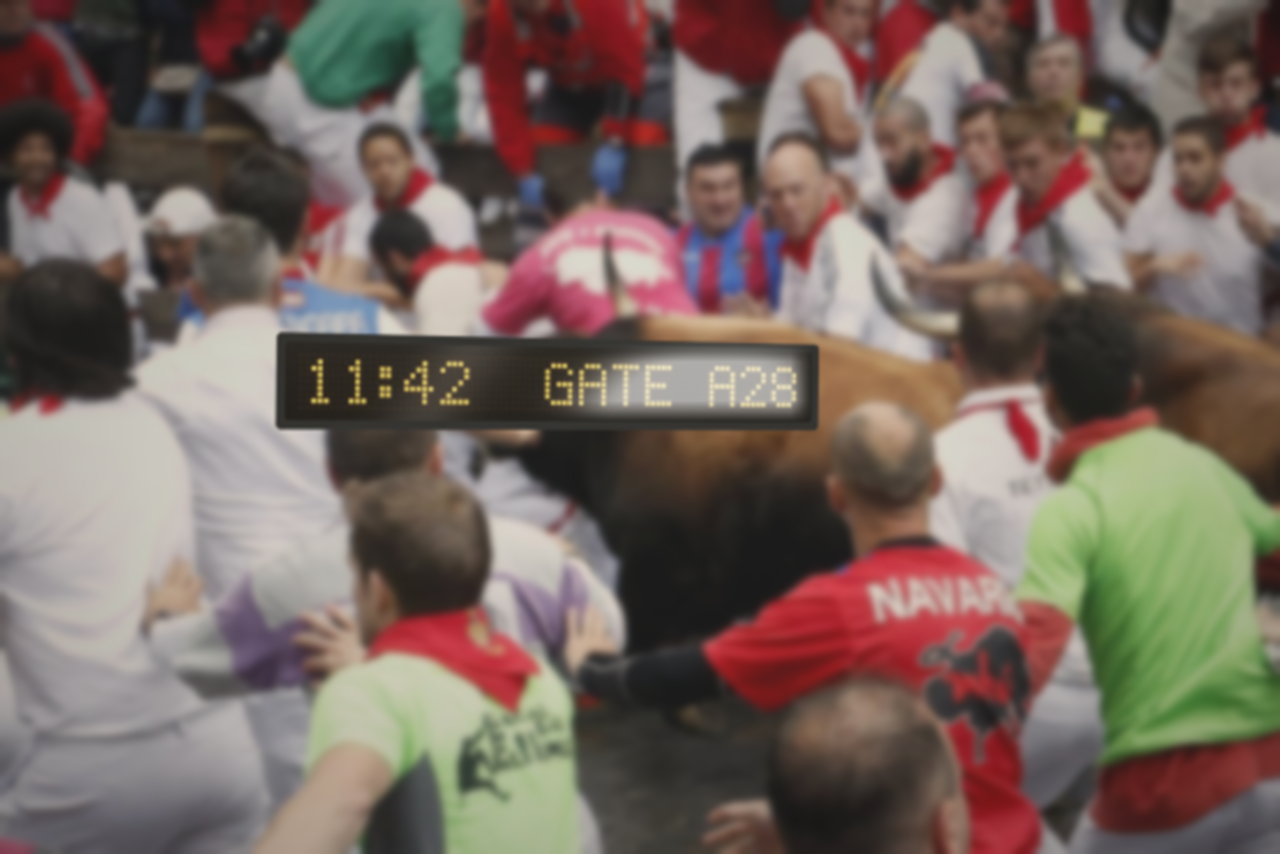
11 h 42 min
